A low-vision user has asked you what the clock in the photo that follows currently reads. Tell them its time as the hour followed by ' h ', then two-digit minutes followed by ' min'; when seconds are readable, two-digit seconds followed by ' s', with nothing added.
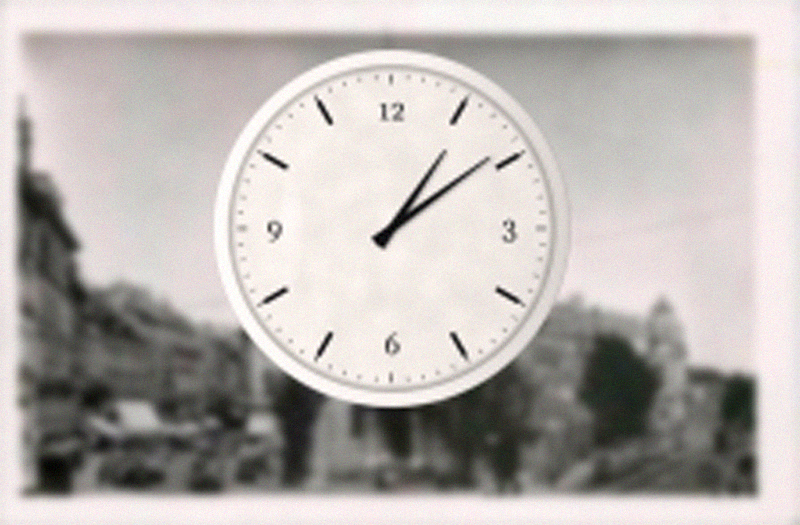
1 h 09 min
